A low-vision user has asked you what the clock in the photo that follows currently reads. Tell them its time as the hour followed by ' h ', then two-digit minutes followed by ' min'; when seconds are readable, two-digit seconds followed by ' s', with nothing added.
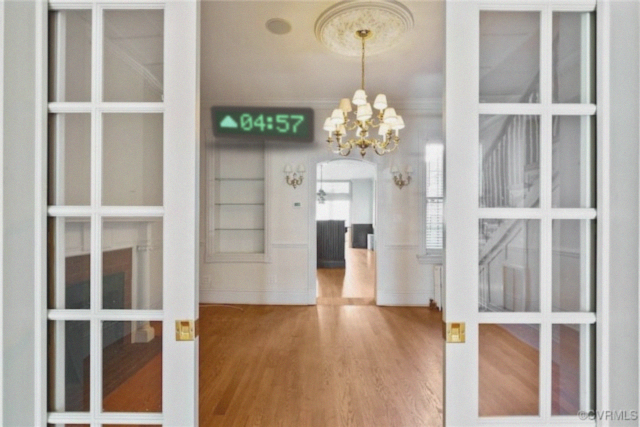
4 h 57 min
